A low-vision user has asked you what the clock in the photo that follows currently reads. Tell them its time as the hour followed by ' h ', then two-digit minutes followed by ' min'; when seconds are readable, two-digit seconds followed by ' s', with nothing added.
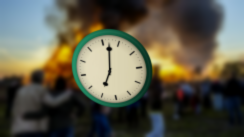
7 h 02 min
